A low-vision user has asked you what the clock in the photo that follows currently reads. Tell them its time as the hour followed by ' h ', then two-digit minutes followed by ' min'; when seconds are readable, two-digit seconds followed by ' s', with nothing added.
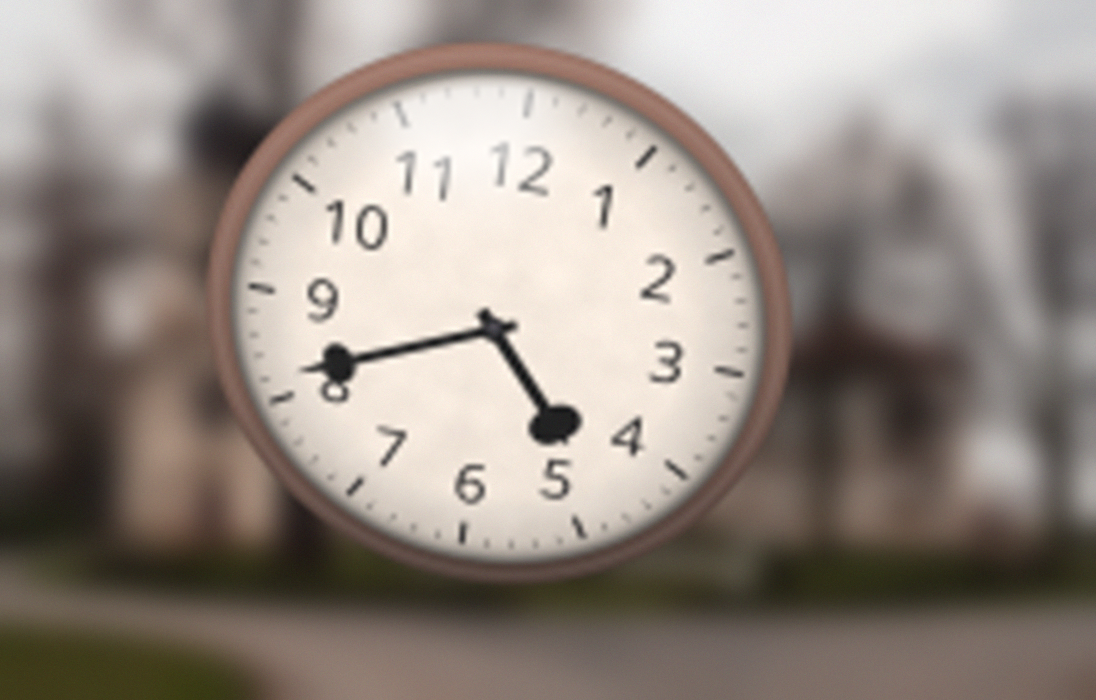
4 h 41 min
